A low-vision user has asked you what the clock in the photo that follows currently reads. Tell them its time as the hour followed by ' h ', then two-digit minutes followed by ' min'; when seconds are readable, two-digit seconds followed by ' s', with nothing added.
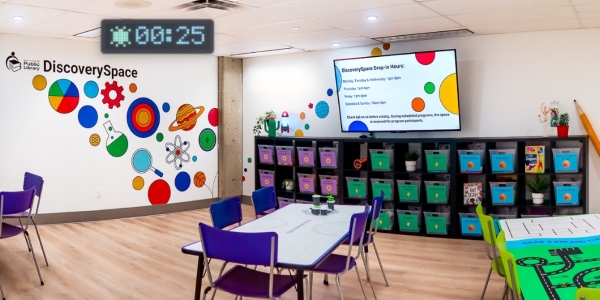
0 h 25 min
